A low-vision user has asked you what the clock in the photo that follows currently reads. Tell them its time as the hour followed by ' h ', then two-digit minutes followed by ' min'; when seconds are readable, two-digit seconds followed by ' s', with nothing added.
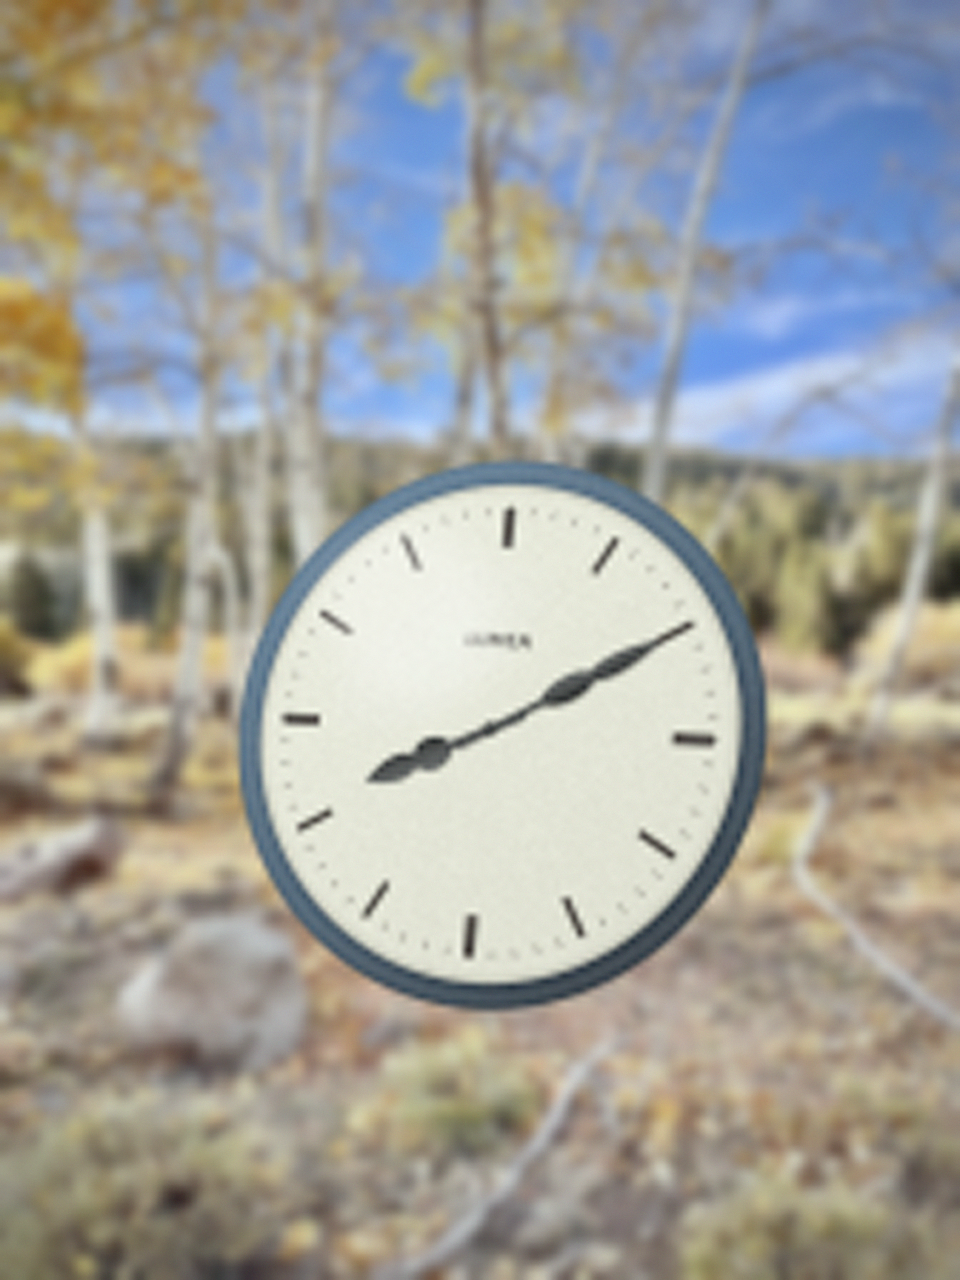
8 h 10 min
